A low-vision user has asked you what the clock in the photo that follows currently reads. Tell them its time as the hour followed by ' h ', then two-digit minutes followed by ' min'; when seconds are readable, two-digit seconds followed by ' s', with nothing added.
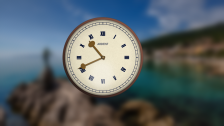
10 h 41 min
